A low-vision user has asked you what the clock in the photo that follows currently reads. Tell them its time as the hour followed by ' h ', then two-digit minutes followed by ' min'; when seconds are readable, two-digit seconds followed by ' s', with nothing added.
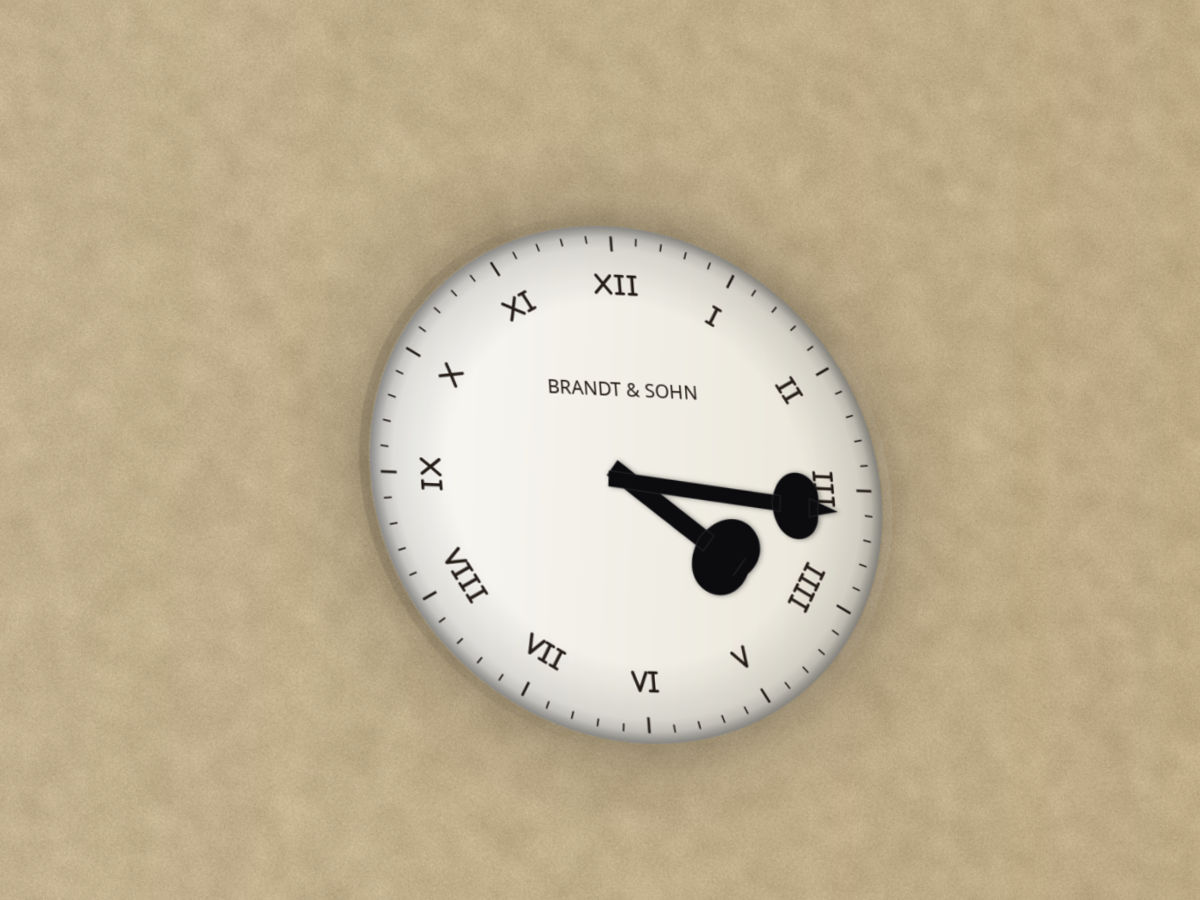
4 h 16 min
